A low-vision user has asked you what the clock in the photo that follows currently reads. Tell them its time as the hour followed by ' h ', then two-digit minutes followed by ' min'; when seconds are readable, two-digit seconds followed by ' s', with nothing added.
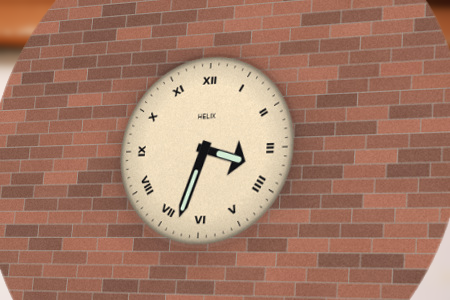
3 h 33 min
